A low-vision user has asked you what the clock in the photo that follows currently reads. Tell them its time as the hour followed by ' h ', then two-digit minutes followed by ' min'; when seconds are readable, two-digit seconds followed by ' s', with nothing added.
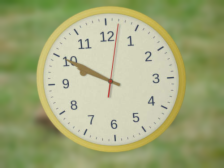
9 h 50 min 02 s
